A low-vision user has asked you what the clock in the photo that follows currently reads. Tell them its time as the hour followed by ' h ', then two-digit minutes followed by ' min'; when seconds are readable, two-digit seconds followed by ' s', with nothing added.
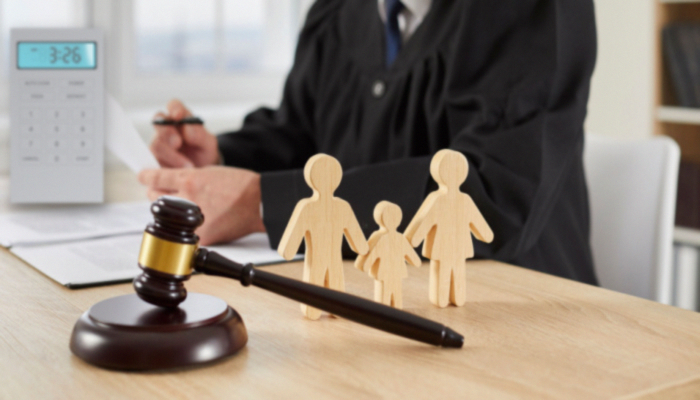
3 h 26 min
